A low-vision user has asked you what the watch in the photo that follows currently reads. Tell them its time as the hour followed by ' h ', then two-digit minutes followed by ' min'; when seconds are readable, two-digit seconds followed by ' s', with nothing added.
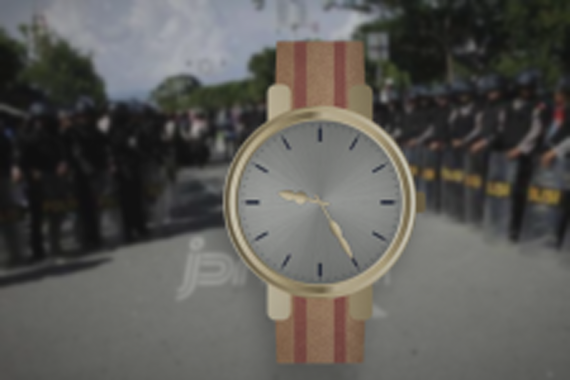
9 h 25 min
